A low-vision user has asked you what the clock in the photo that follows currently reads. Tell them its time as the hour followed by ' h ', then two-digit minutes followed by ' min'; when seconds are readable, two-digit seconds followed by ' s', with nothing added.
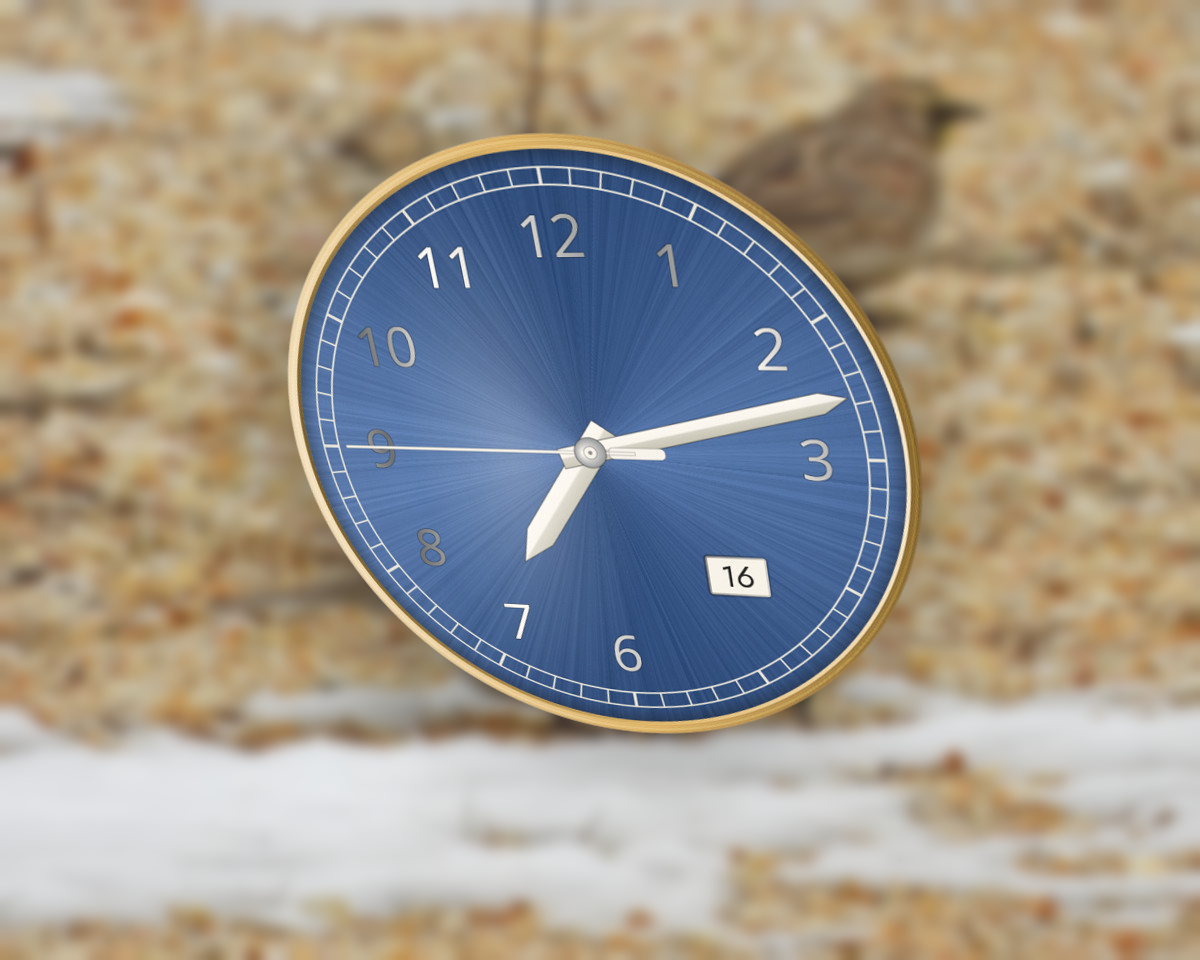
7 h 12 min 45 s
